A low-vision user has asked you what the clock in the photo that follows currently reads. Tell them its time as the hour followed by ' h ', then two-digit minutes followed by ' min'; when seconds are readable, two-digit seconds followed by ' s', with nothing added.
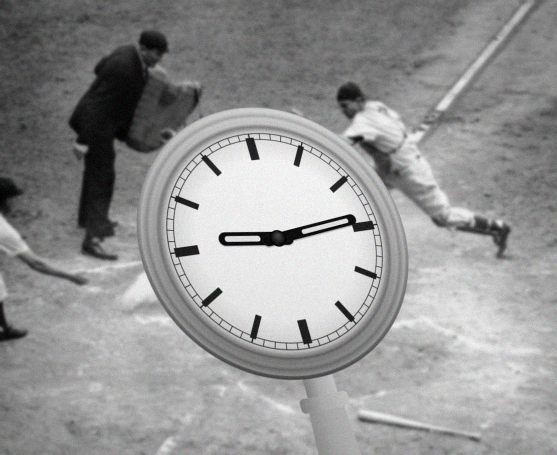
9 h 14 min
